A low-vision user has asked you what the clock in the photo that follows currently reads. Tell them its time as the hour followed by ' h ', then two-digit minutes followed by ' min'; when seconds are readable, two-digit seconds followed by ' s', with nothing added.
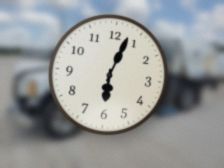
6 h 03 min
